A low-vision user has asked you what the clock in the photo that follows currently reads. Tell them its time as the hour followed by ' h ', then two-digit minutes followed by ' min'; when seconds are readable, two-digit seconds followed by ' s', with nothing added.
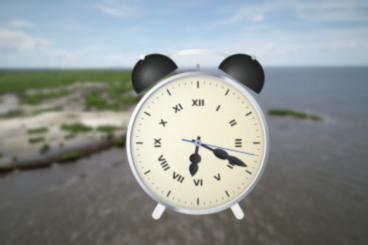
6 h 19 min 17 s
